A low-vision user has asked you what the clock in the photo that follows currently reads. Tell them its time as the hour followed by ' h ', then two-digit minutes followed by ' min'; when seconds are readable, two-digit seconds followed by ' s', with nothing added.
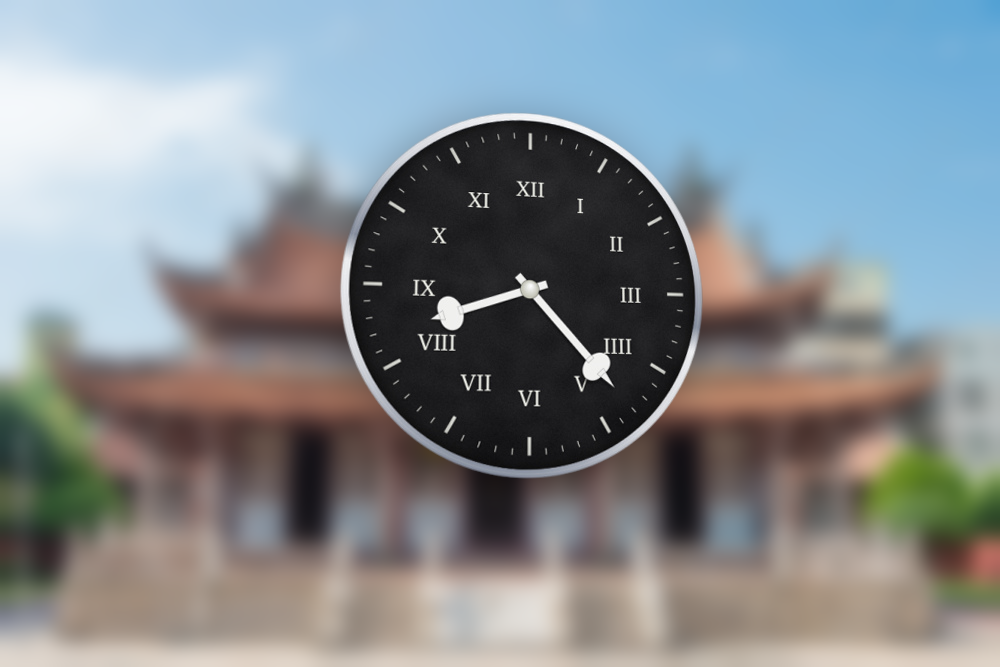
8 h 23 min
